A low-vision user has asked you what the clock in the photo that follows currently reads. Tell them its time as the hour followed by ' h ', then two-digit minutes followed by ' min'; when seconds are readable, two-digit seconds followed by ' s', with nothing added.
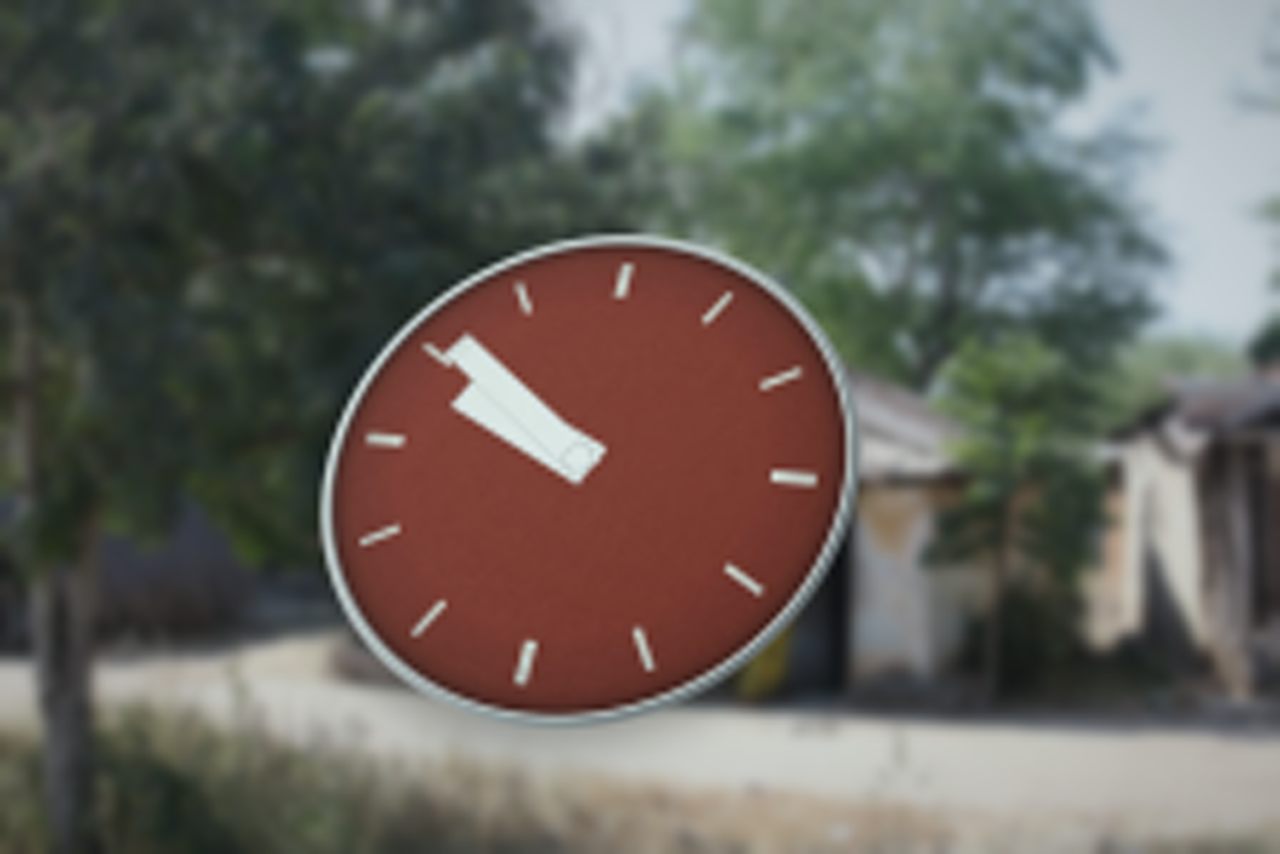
9 h 51 min
